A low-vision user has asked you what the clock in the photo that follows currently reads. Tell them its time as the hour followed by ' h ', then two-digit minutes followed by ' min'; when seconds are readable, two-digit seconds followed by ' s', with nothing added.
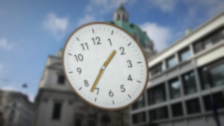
1 h 37 min
